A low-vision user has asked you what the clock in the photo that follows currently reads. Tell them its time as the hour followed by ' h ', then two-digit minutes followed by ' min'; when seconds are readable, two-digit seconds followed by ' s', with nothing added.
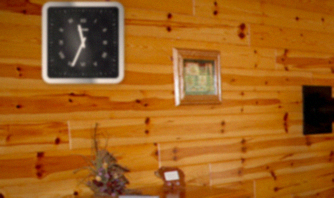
11 h 34 min
